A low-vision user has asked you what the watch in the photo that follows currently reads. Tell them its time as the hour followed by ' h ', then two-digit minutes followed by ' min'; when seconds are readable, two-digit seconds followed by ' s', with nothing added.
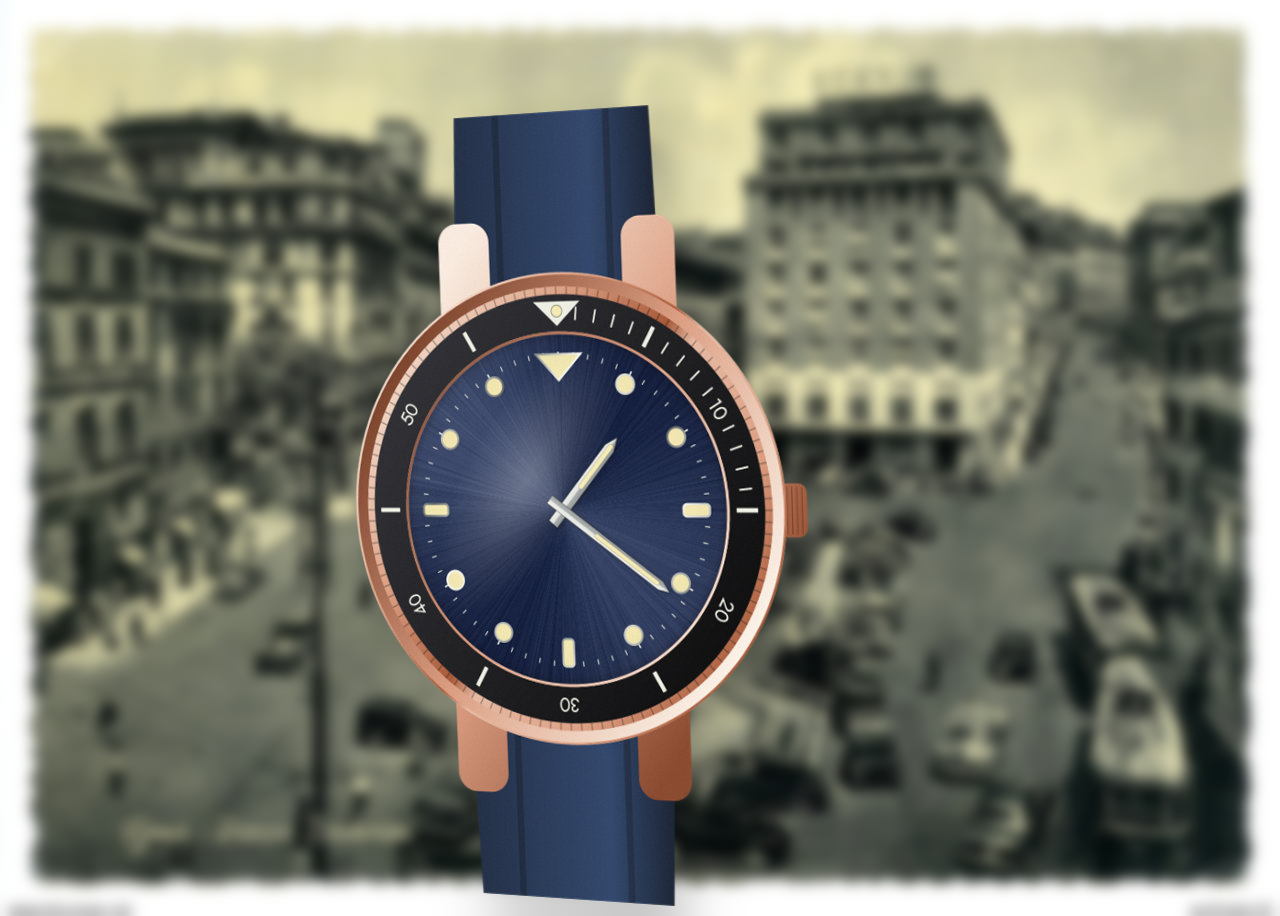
1 h 21 min
